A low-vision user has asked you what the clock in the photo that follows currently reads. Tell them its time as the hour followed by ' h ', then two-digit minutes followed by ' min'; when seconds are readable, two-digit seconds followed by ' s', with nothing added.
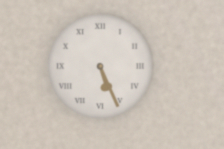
5 h 26 min
